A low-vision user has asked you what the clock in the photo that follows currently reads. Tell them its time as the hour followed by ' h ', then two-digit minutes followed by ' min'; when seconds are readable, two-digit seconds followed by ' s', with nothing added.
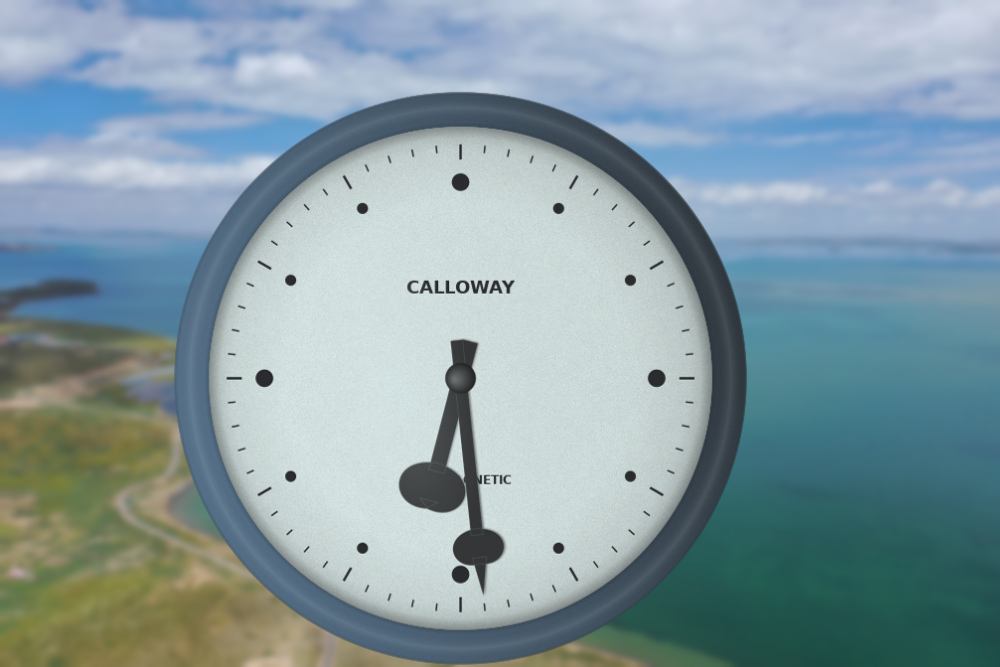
6 h 29 min
